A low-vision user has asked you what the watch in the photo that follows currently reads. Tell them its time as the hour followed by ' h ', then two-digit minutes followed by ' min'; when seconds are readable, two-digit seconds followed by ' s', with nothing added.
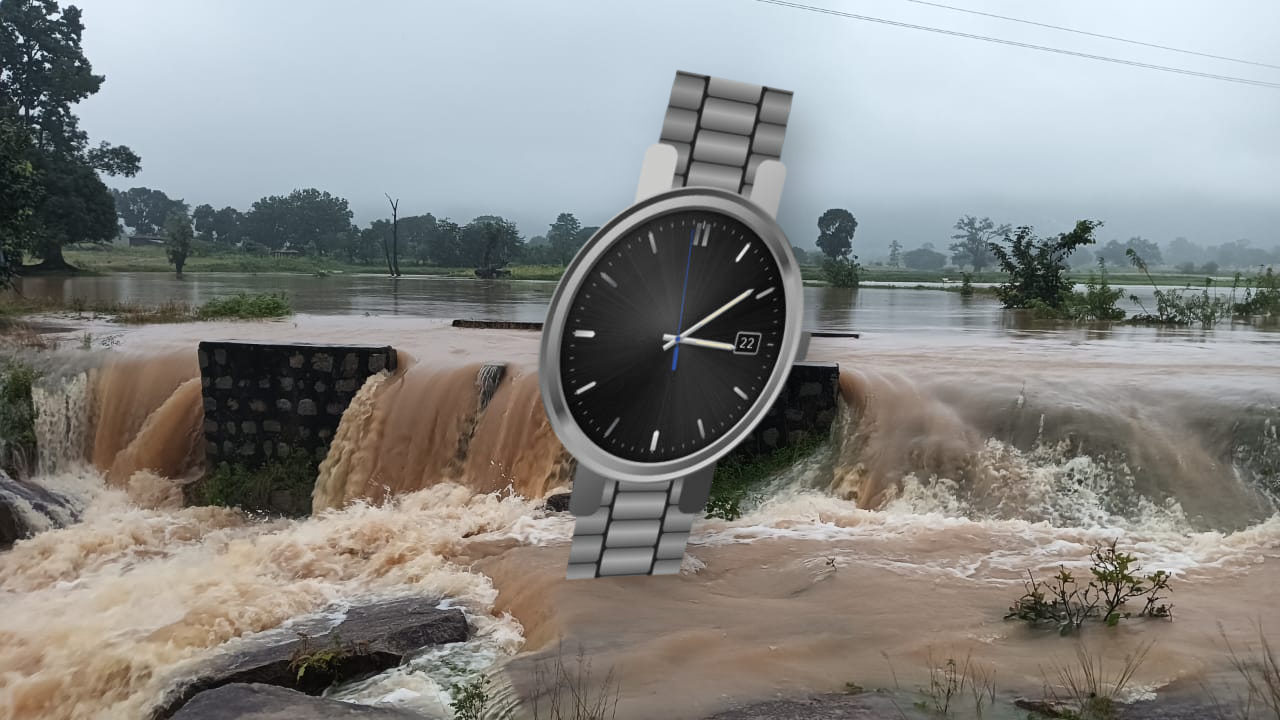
3 h 08 min 59 s
